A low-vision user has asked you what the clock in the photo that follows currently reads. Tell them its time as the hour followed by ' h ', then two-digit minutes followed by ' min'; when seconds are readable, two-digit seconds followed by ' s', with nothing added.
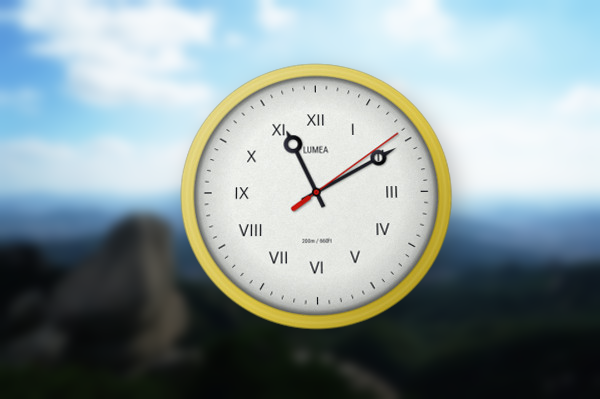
11 h 10 min 09 s
